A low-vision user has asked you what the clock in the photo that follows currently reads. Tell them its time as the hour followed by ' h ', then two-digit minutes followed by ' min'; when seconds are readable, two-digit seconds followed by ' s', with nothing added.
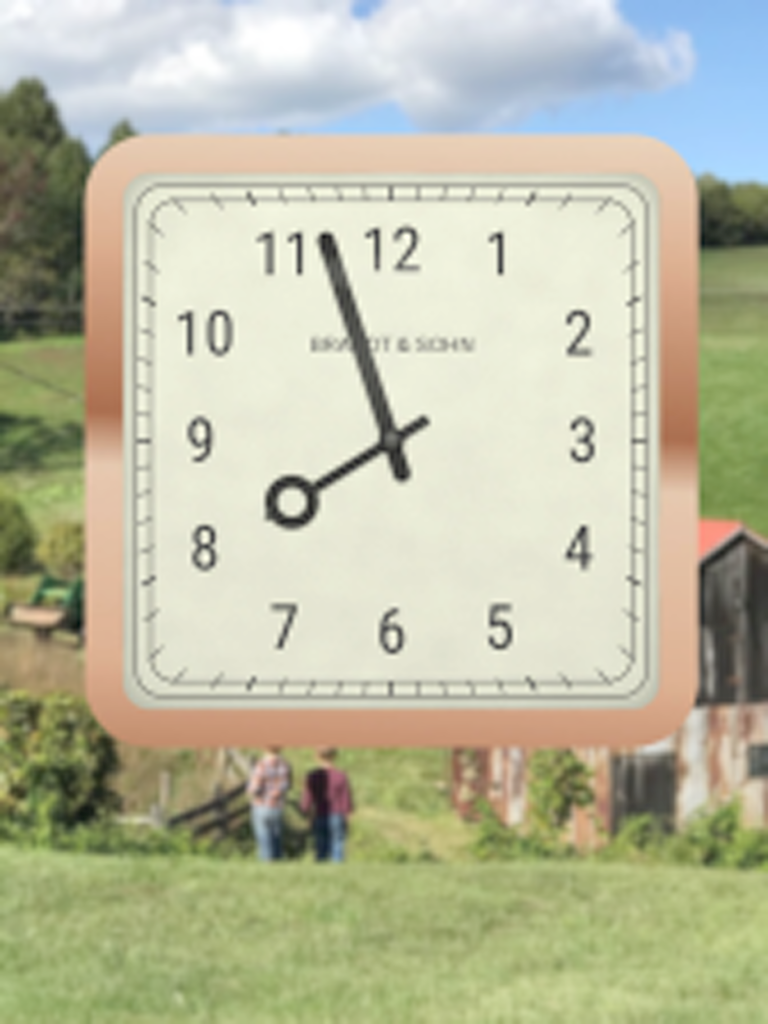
7 h 57 min
